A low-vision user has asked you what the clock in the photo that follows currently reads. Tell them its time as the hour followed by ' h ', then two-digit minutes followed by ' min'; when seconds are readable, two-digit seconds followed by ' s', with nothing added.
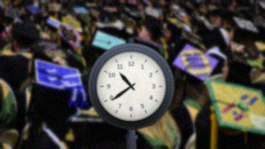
10 h 39 min
